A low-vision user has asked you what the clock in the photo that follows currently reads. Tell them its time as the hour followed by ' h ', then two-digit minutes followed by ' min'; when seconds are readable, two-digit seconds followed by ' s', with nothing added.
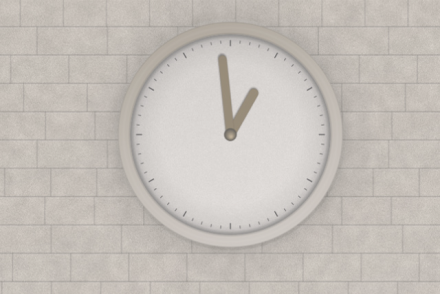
12 h 59 min
